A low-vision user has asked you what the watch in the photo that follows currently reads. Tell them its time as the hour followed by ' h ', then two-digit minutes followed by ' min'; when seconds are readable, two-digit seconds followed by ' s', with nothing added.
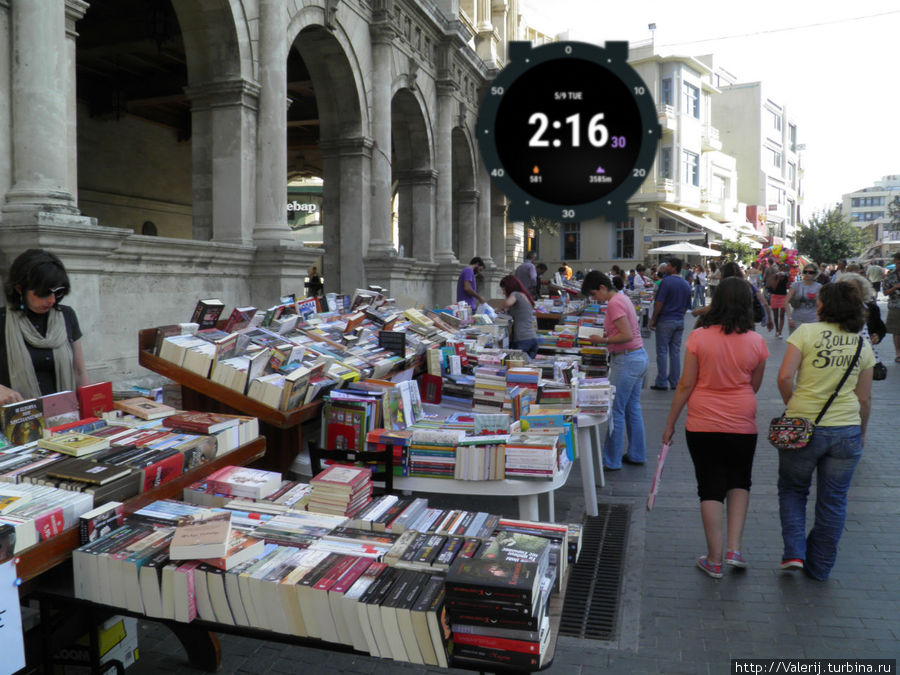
2 h 16 min 30 s
